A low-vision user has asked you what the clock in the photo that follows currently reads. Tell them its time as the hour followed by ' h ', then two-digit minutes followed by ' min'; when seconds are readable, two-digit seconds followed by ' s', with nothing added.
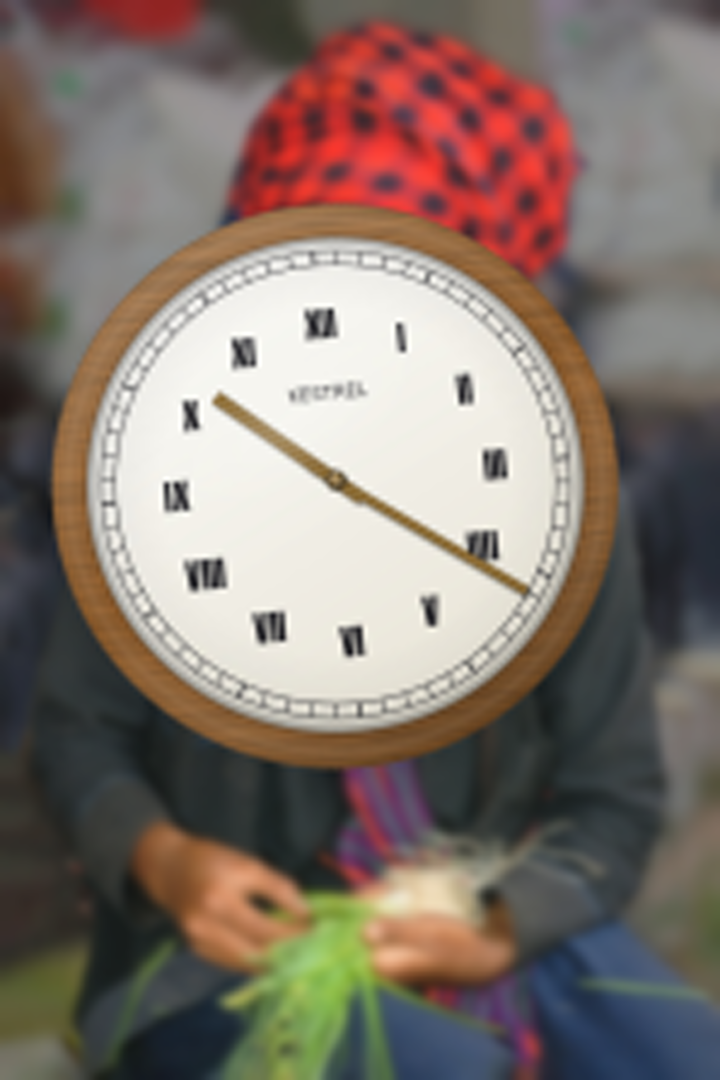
10 h 21 min
